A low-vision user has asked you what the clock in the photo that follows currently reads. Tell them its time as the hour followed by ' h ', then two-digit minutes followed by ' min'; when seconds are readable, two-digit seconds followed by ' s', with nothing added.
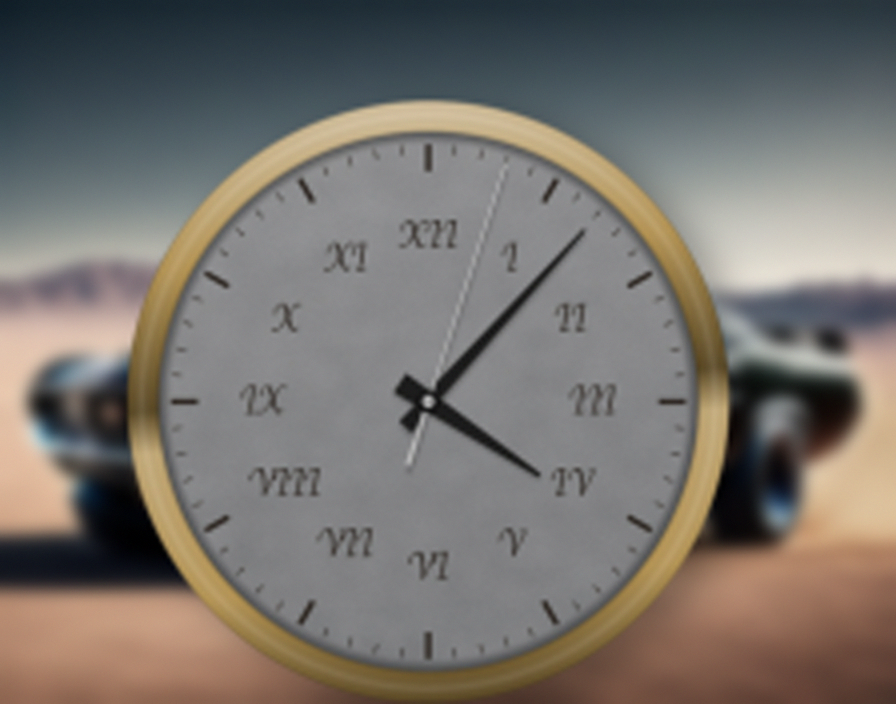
4 h 07 min 03 s
